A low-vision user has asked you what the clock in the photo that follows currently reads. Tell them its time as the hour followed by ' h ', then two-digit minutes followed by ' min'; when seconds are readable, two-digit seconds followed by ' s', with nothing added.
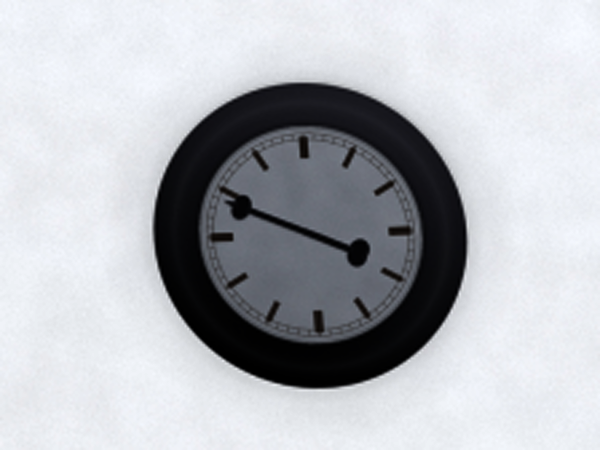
3 h 49 min
